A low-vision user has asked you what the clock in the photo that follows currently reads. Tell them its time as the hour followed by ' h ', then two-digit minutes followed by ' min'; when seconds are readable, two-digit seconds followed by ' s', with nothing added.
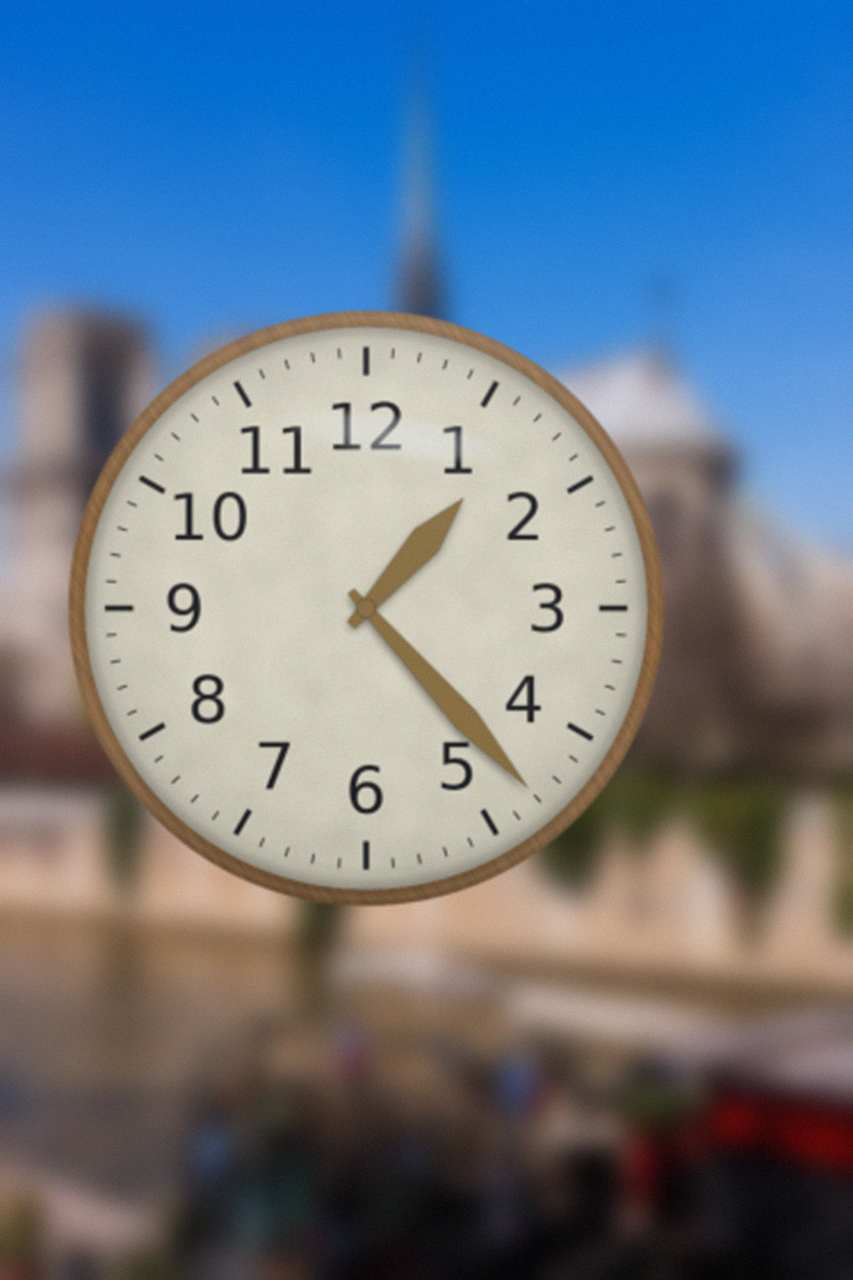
1 h 23 min
